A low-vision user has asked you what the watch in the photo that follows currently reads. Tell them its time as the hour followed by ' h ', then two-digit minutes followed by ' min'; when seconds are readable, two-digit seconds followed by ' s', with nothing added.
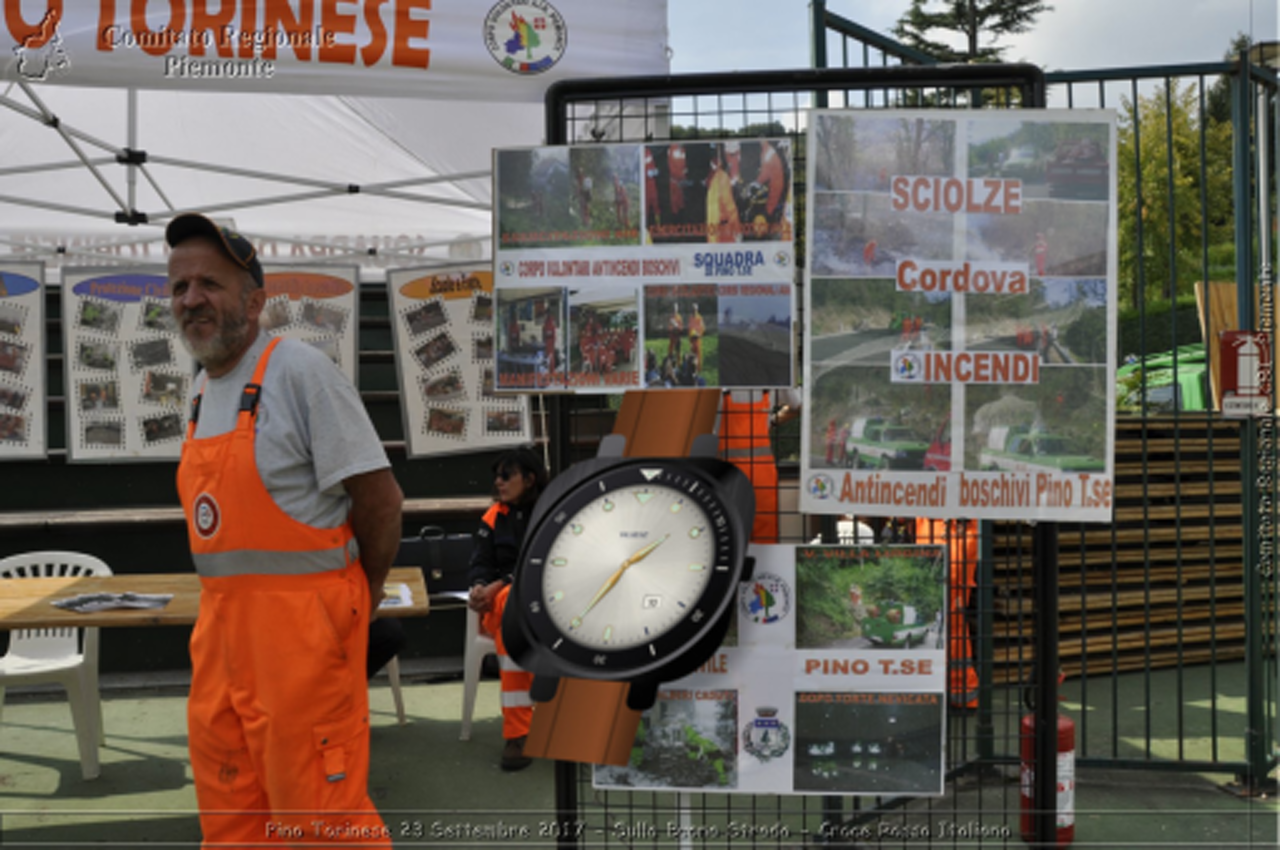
1 h 35 min
